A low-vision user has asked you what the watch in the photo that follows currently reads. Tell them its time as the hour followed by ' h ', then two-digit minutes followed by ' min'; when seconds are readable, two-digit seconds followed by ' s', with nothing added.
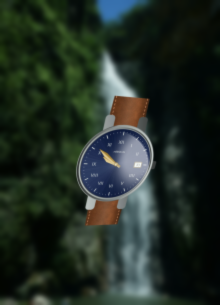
9 h 51 min
